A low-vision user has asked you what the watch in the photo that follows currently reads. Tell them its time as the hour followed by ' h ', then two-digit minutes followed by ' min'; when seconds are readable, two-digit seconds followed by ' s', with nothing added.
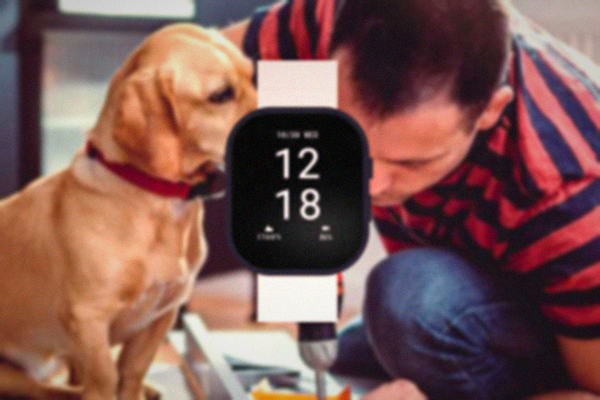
12 h 18 min
